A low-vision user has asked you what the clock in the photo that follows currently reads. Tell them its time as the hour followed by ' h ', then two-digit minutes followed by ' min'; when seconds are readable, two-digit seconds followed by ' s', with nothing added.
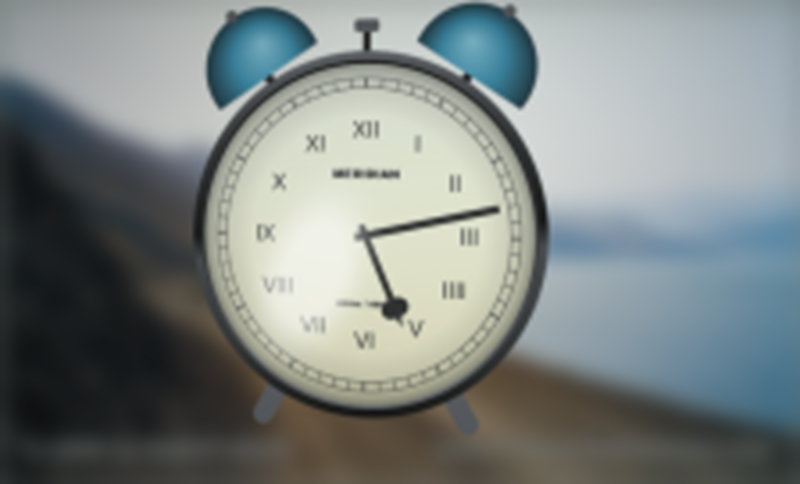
5 h 13 min
